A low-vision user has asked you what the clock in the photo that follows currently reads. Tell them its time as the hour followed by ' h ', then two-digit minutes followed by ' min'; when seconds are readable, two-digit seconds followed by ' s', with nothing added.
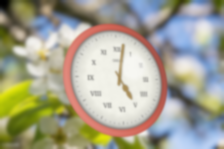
5 h 02 min
